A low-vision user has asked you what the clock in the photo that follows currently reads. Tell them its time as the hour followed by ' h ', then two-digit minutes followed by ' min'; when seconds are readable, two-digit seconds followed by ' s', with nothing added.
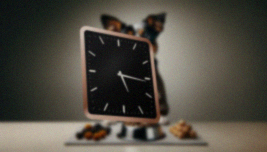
5 h 16 min
